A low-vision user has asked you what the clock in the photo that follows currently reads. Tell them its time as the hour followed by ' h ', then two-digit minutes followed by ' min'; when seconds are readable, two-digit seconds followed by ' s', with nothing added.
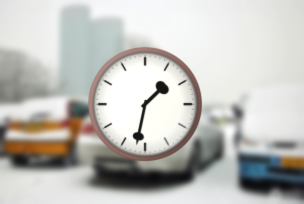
1 h 32 min
